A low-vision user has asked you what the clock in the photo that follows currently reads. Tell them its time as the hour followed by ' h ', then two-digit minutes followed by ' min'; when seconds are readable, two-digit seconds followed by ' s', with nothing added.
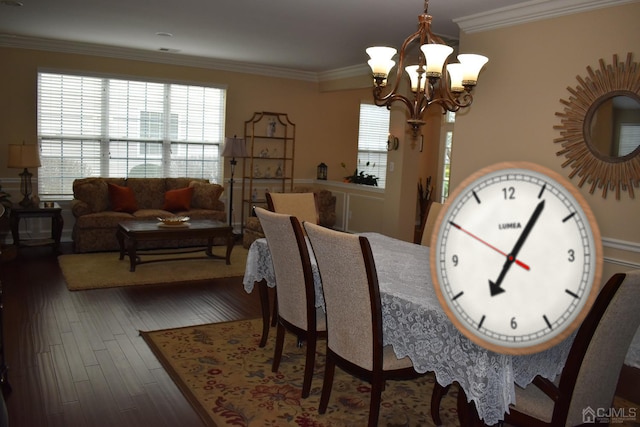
7 h 05 min 50 s
